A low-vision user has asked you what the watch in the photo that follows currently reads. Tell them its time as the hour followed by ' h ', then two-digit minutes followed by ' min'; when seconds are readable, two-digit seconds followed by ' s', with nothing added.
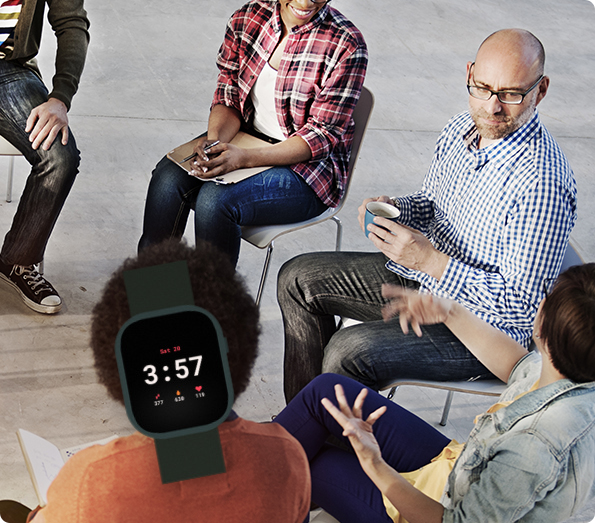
3 h 57 min
